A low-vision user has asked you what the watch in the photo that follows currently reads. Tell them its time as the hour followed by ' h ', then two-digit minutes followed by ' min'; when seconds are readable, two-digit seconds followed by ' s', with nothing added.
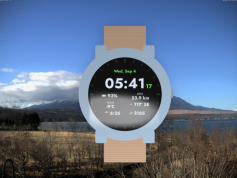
5 h 41 min
